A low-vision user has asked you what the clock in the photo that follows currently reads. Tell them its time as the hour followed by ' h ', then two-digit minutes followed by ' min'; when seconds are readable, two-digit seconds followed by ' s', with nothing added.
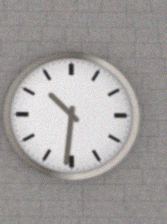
10 h 31 min
